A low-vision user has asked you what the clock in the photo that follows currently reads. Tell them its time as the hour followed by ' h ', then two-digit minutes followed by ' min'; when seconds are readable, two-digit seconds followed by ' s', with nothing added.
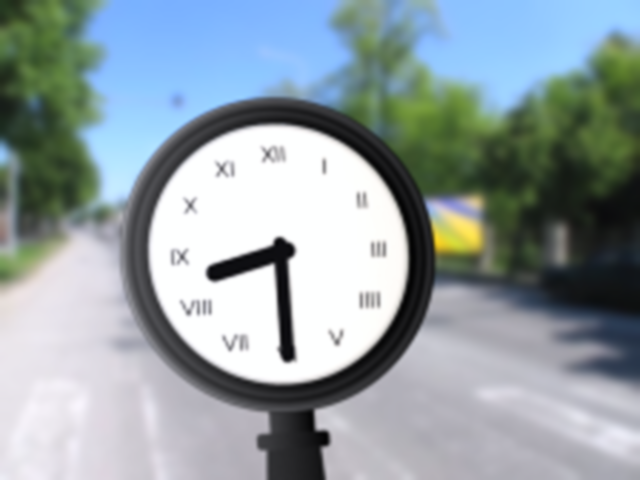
8 h 30 min
